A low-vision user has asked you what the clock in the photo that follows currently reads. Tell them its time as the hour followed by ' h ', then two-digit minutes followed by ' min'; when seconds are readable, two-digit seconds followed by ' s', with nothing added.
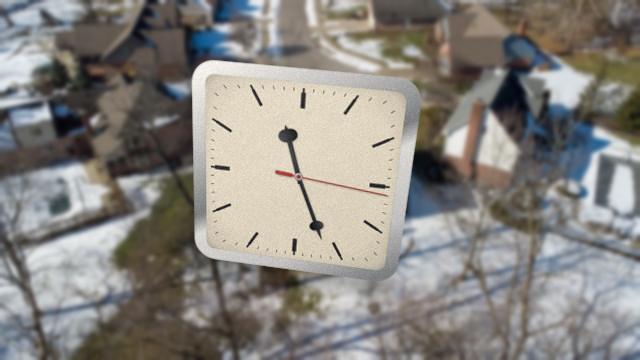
11 h 26 min 16 s
